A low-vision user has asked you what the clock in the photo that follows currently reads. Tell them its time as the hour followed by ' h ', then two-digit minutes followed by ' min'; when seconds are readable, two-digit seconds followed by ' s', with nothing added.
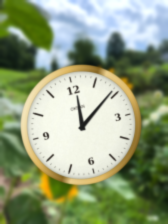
12 h 09 min
